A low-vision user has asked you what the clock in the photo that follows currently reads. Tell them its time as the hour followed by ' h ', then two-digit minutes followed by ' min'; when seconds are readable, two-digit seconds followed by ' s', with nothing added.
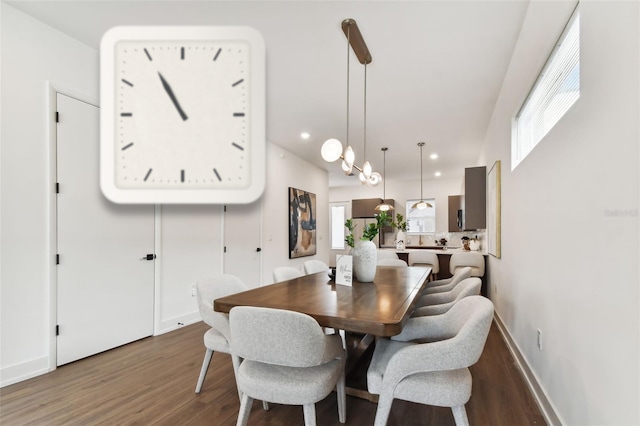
10 h 55 min
